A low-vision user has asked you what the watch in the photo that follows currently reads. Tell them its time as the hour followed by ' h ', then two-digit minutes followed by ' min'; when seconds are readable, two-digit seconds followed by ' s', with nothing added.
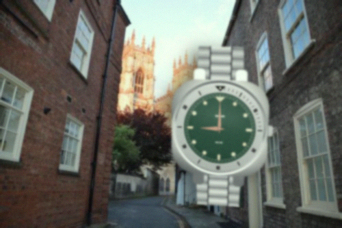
9 h 00 min
